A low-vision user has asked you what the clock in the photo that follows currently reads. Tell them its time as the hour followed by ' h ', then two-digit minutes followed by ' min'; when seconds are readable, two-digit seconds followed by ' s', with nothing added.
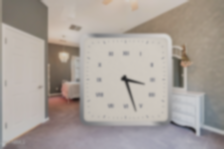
3 h 27 min
